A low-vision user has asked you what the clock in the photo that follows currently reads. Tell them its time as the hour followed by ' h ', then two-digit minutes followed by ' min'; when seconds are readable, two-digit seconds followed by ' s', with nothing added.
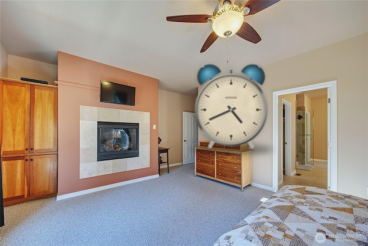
4 h 41 min
